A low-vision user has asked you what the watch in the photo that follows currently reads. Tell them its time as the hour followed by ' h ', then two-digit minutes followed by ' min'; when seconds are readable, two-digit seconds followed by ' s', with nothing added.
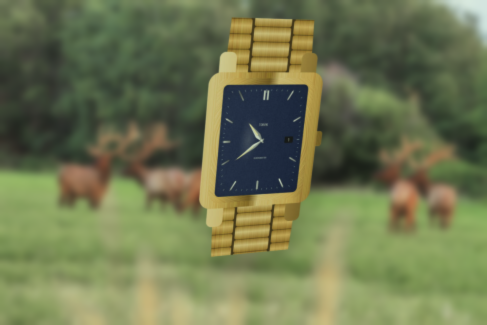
10 h 39 min
